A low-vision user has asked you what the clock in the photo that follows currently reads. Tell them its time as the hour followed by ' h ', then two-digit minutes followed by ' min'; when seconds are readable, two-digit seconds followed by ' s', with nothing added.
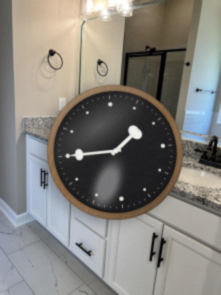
1 h 45 min
